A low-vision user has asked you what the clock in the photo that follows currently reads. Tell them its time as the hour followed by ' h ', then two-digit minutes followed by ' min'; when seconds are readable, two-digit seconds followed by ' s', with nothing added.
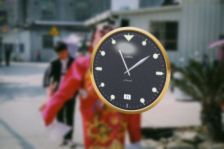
11 h 09 min
